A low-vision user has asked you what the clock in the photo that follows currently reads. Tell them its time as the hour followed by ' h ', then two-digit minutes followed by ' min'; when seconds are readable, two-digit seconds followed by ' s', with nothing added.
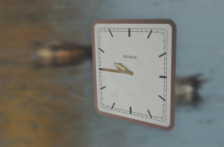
9 h 45 min
